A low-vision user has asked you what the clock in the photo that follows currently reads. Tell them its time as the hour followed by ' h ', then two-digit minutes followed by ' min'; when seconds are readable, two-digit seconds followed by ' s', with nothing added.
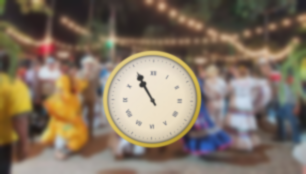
10 h 55 min
